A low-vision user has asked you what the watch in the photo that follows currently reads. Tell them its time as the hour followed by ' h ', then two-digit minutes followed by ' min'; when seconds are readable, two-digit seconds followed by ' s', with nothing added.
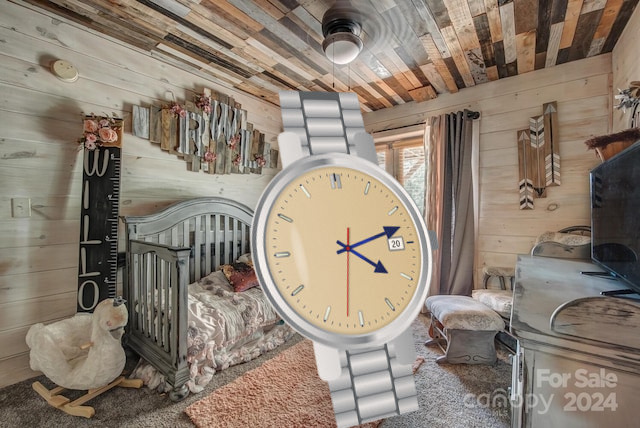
4 h 12 min 32 s
